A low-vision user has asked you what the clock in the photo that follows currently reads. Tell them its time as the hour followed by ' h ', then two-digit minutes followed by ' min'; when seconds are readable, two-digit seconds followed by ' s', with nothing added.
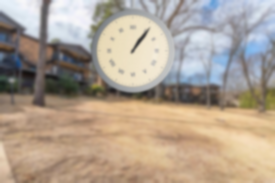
1 h 06 min
